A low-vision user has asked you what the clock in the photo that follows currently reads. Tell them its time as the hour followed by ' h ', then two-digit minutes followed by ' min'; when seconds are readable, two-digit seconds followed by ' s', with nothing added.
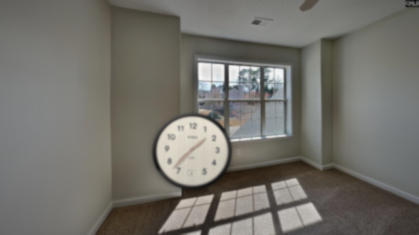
1 h 37 min
